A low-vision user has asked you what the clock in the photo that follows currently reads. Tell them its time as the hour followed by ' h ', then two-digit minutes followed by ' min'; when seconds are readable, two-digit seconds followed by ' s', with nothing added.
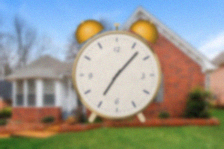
7 h 07 min
